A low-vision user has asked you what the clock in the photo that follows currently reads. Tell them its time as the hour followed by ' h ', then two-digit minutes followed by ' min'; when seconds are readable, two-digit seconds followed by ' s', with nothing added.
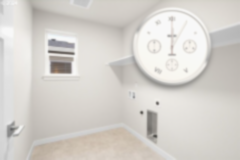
12 h 05 min
